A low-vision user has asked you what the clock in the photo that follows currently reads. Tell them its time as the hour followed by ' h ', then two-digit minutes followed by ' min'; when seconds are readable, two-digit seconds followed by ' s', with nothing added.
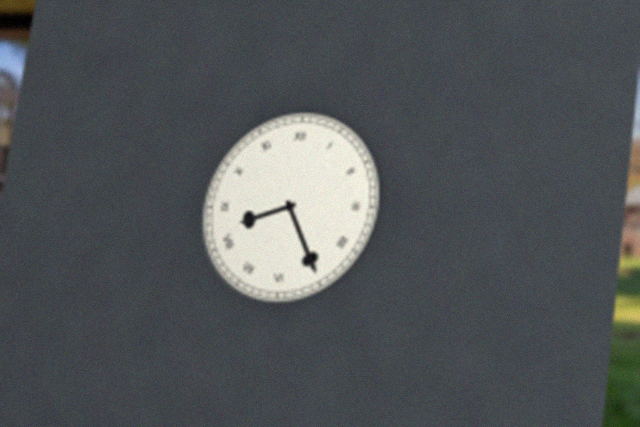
8 h 25 min
